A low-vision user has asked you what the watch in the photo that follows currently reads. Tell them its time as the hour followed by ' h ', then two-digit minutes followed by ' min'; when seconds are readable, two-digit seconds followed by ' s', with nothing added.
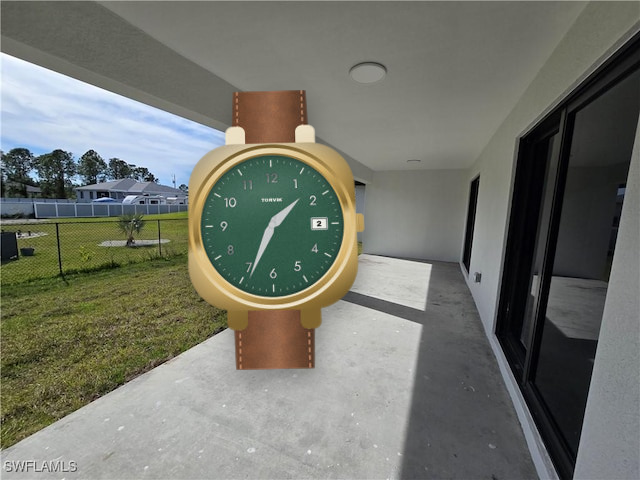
1 h 34 min
